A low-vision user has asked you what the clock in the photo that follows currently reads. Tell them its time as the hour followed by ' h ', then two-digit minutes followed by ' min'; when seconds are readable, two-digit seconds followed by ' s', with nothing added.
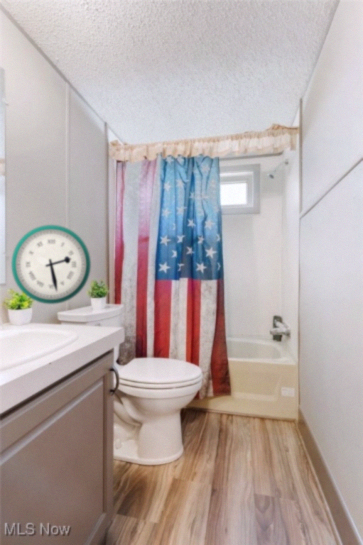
2 h 28 min
